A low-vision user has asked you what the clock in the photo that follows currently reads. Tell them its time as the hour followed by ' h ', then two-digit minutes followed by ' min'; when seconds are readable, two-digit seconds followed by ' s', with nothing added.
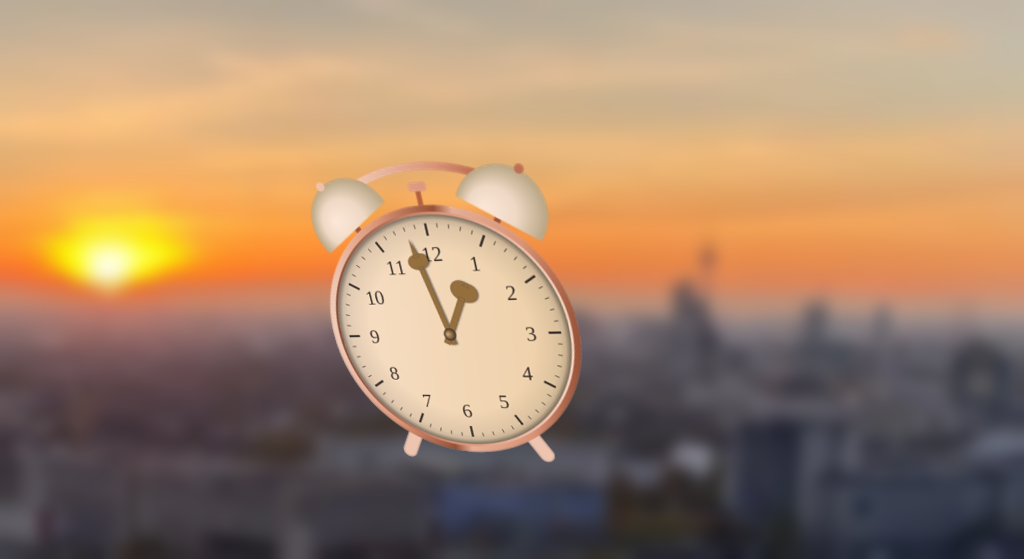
12 h 58 min
